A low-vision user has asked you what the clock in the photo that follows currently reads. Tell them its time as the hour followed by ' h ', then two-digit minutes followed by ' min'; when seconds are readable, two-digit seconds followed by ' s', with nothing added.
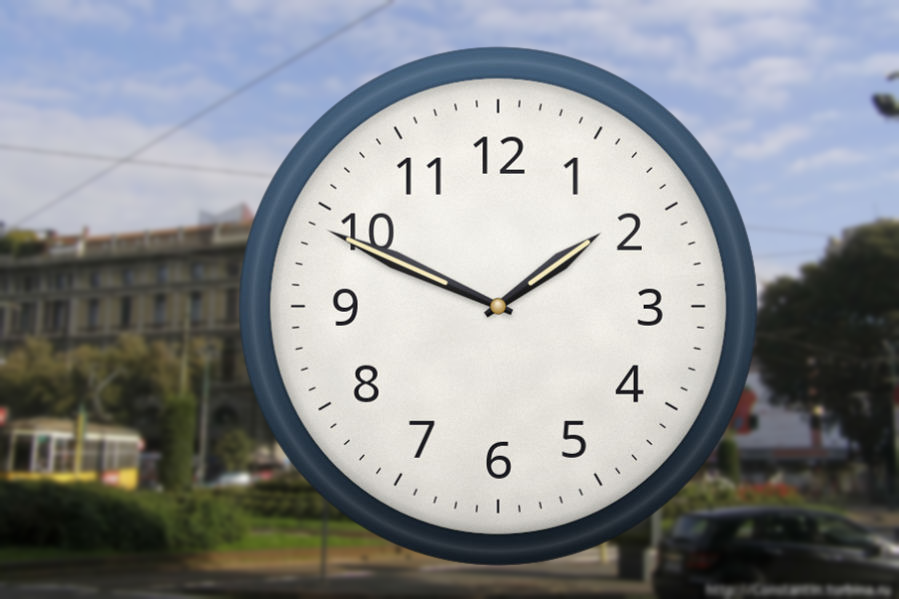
1 h 49 min
